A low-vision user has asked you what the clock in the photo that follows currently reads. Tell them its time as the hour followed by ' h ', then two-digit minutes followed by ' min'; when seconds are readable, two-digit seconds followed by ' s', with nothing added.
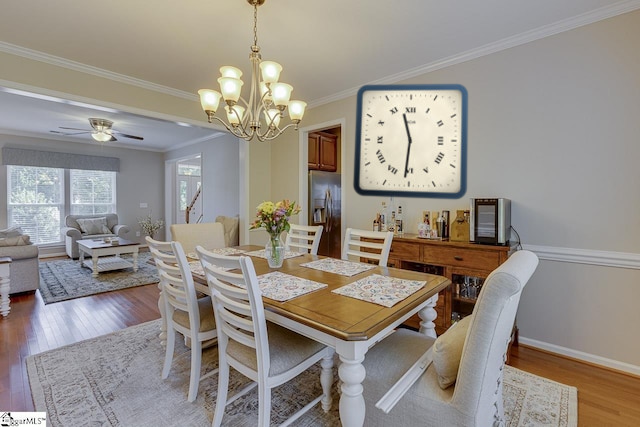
11 h 31 min
